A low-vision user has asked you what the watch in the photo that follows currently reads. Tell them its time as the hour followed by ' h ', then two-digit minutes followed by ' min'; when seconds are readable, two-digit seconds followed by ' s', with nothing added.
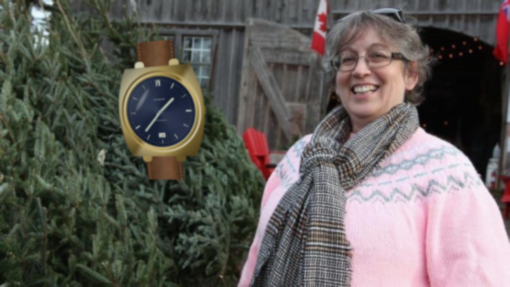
1 h 37 min
